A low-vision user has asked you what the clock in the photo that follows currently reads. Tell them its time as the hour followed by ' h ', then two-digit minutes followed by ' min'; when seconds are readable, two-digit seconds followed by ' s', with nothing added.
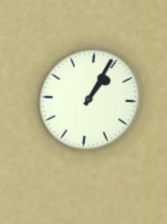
1 h 04 min
